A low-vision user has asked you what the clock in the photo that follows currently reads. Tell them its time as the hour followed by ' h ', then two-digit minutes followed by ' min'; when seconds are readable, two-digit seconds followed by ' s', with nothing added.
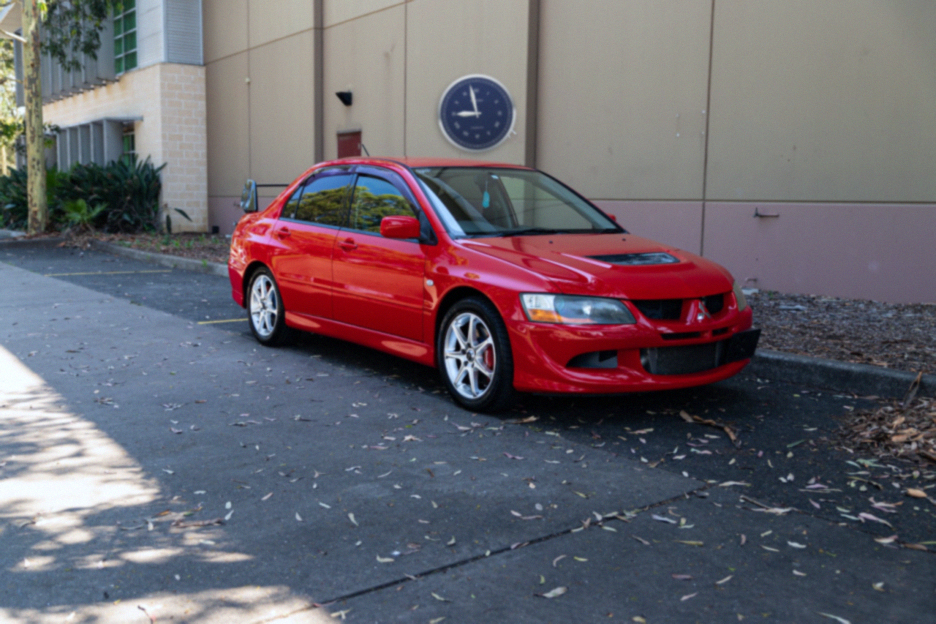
8 h 58 min
